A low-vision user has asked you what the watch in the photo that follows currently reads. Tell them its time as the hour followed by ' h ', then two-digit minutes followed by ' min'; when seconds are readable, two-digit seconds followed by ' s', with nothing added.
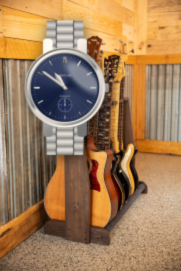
10 h 51 min
